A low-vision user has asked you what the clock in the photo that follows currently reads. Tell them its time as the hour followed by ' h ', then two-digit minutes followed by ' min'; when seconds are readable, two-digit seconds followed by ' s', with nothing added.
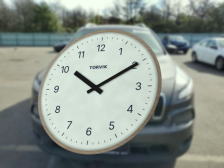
10 h 10 min
